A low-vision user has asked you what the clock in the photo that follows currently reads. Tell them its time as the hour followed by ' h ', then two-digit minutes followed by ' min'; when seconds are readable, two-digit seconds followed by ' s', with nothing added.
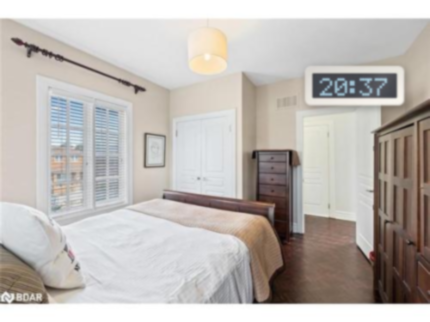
20 h 37 min
